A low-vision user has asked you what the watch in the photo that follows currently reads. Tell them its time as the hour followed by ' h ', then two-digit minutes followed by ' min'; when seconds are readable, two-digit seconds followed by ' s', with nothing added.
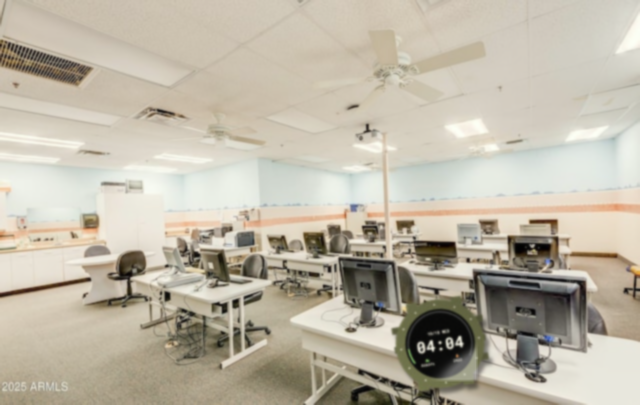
4 h 04 min
